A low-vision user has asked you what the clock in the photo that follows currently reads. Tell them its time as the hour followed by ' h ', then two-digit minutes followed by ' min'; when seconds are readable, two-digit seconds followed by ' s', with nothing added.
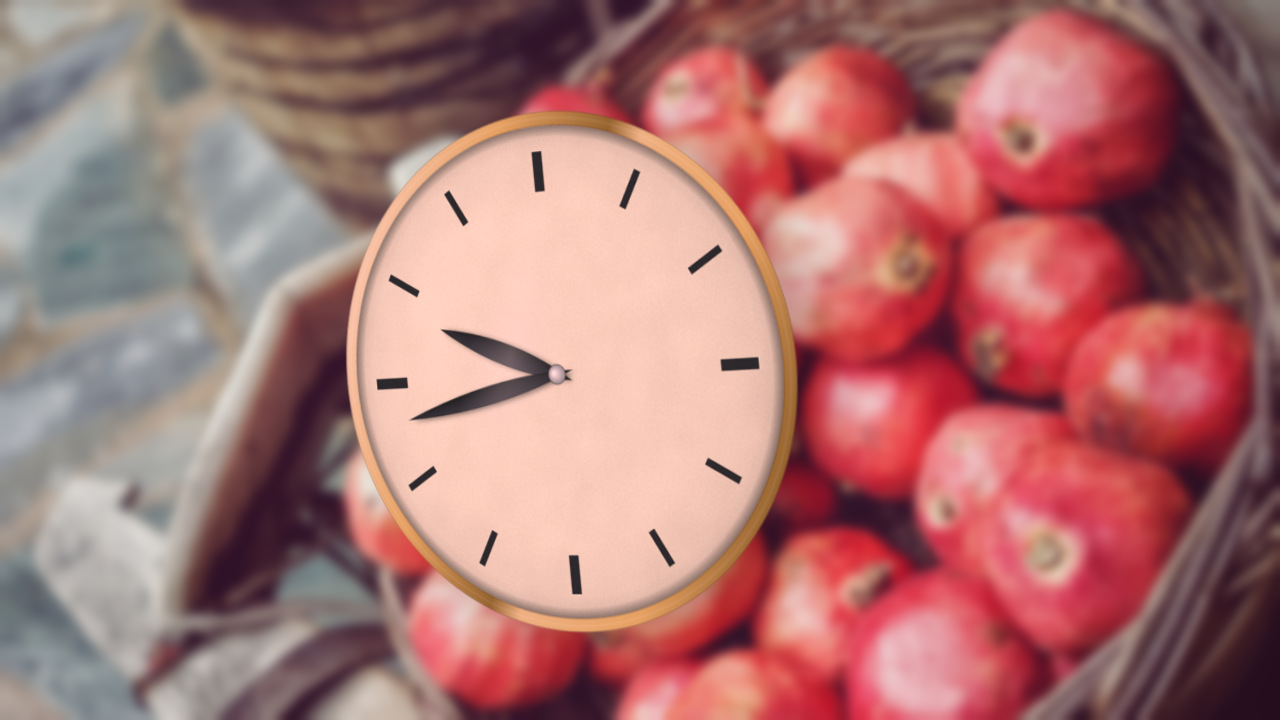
9 h 43 min
